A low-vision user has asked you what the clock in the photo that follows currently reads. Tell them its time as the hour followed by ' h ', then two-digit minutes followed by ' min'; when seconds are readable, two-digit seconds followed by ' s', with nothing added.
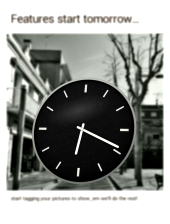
6 h 19 min
